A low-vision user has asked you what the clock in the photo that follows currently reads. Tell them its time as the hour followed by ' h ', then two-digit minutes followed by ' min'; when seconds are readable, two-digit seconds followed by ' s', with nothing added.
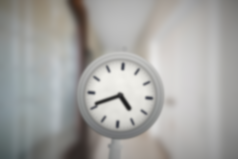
4 h 41 min
